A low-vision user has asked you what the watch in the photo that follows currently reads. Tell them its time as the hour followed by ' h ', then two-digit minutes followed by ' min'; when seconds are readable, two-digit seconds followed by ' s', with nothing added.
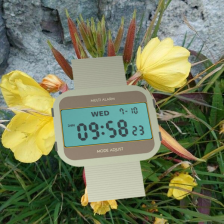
9 h 58 min 23 s
